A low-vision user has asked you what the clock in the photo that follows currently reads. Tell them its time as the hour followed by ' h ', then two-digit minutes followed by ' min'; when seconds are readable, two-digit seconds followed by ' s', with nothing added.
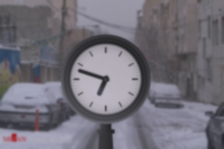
6 h 48 min
